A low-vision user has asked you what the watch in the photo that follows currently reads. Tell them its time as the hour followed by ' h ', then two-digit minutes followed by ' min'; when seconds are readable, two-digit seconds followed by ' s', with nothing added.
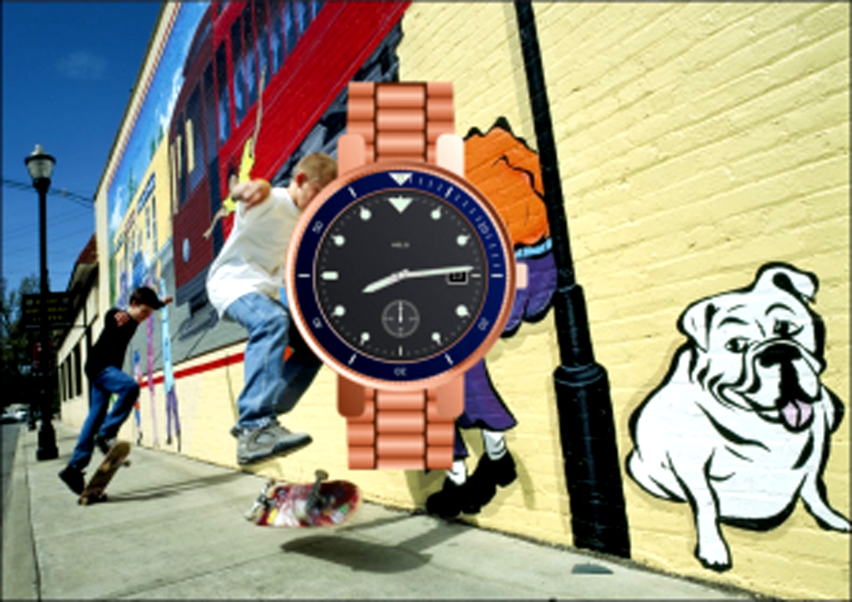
8 h 14 min
